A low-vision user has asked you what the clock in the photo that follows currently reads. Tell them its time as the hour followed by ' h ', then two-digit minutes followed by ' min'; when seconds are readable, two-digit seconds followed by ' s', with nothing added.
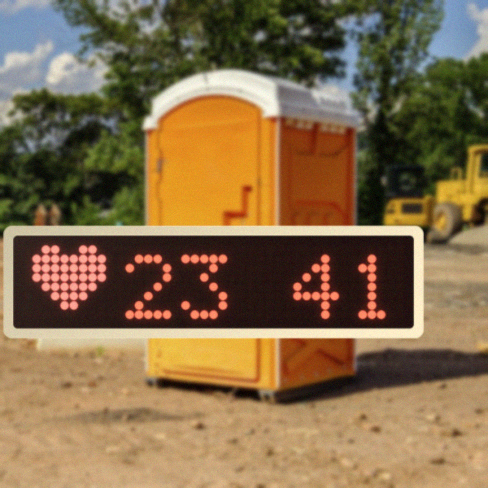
23 h 41 min
